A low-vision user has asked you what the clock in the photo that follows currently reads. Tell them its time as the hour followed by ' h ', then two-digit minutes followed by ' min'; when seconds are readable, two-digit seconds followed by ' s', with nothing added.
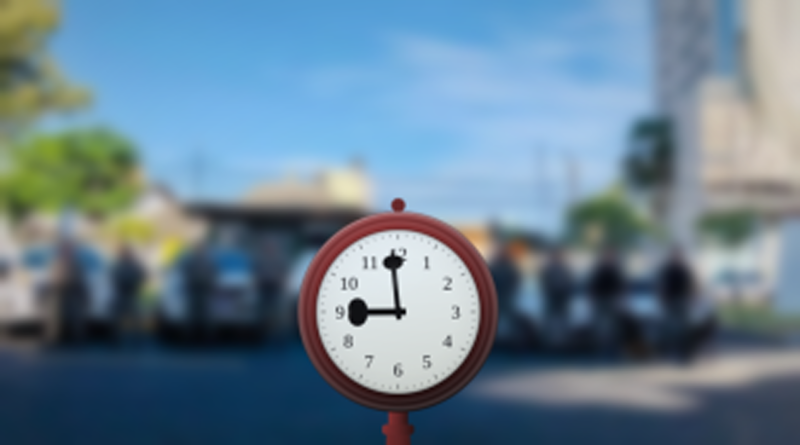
8 h 59 min
